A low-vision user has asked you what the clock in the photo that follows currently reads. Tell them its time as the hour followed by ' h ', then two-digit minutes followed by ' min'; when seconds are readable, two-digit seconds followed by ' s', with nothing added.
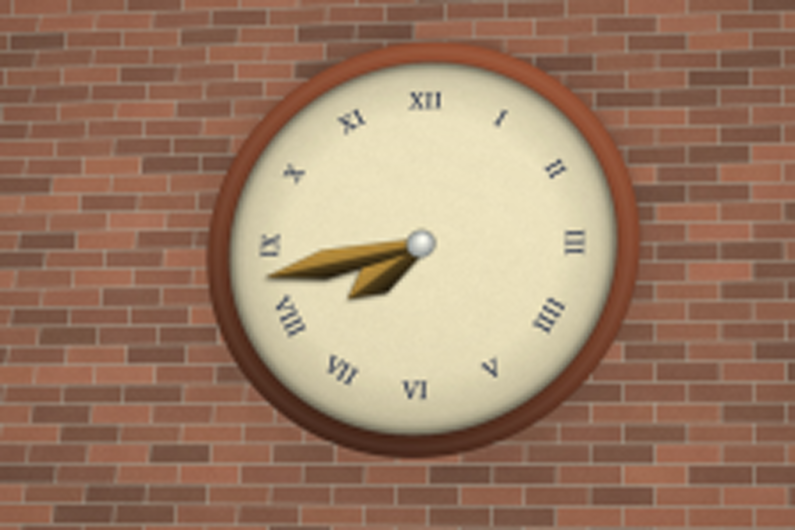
7 h 43 min
